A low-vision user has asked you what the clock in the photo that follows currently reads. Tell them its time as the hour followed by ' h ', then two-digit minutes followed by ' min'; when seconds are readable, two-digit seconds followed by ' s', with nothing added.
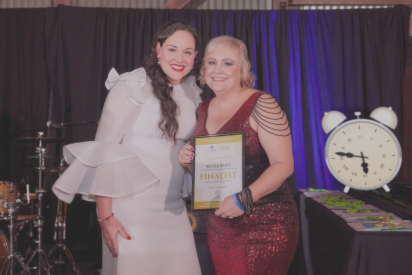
5 h 47 min
